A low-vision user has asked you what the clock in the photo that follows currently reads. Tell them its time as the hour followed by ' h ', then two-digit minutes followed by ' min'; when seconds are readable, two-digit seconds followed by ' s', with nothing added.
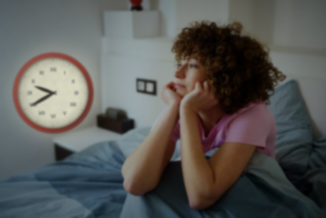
9 h 40 min
